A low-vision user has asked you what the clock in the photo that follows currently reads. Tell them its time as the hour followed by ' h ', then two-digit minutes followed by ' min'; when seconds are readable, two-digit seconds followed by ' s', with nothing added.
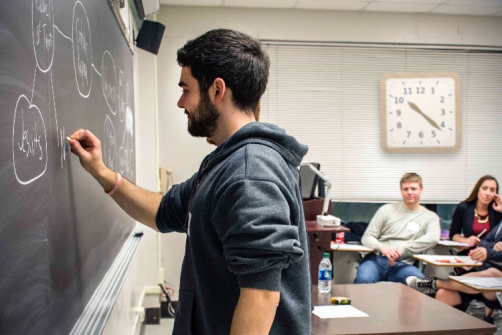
10 h 22 min
